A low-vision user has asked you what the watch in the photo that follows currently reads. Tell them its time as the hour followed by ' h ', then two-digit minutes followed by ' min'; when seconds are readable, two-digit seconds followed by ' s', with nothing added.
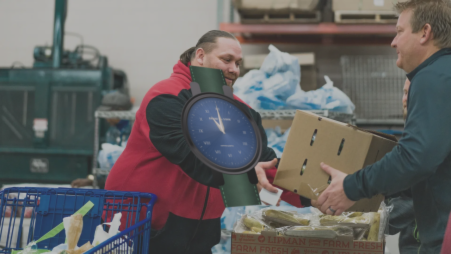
11 h 00 min
